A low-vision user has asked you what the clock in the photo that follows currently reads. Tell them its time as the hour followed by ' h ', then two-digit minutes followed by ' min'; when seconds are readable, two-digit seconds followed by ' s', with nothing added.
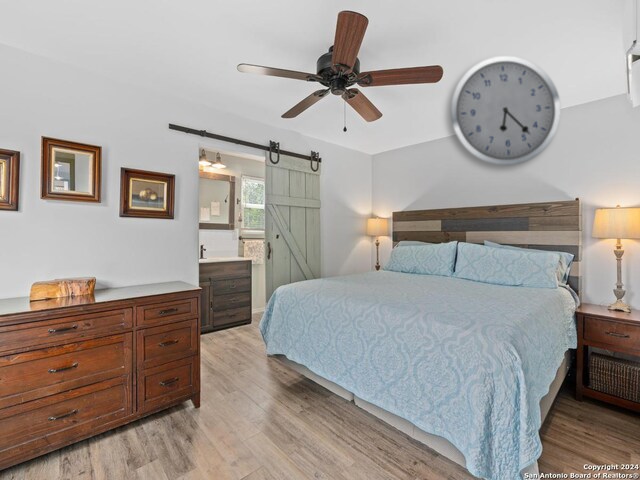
6 h 23 min
